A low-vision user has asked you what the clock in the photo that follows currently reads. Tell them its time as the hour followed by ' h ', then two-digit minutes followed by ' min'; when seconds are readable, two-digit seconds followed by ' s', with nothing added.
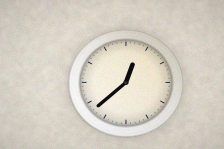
12 h 38 min
